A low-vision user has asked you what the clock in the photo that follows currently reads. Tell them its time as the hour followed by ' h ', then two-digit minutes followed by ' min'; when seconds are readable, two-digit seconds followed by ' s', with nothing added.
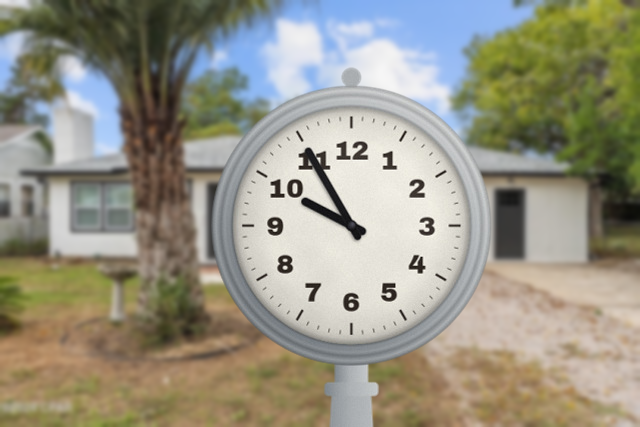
9 h 55 min
